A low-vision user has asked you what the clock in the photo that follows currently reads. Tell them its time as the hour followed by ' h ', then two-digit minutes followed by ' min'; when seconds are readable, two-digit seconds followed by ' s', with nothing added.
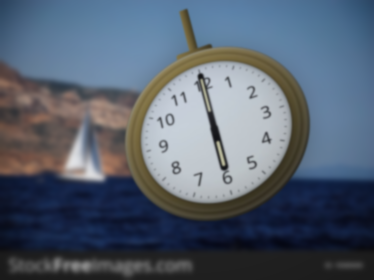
6 h 00 min
